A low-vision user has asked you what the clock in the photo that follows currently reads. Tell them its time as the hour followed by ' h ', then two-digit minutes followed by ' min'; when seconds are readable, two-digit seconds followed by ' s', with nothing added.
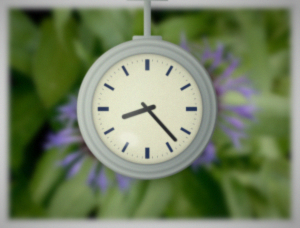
8 h 23 min
